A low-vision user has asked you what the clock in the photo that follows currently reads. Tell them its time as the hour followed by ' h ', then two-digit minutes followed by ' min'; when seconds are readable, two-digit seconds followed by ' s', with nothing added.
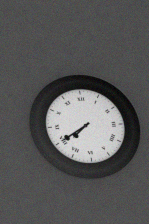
7 h 40 min
